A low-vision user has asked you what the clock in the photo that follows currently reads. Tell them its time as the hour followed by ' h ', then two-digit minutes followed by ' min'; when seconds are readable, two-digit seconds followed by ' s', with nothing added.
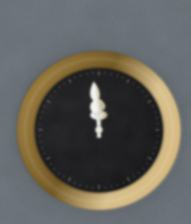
11 h 59 min
